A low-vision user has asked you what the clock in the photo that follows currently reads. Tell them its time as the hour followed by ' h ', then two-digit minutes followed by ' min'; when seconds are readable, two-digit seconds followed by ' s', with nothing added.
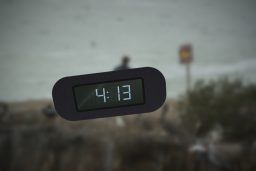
4 h 13 min
